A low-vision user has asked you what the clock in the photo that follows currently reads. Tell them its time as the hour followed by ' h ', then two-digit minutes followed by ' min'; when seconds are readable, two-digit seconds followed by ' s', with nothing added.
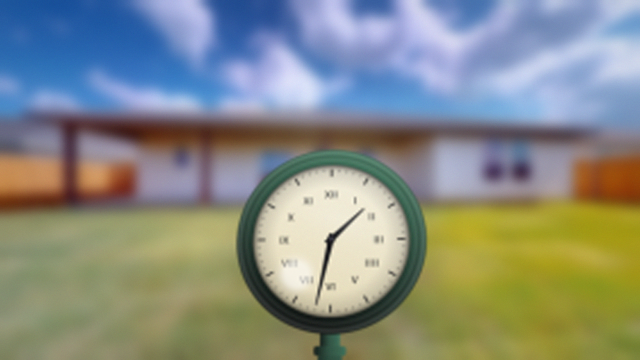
1 h 32 min
